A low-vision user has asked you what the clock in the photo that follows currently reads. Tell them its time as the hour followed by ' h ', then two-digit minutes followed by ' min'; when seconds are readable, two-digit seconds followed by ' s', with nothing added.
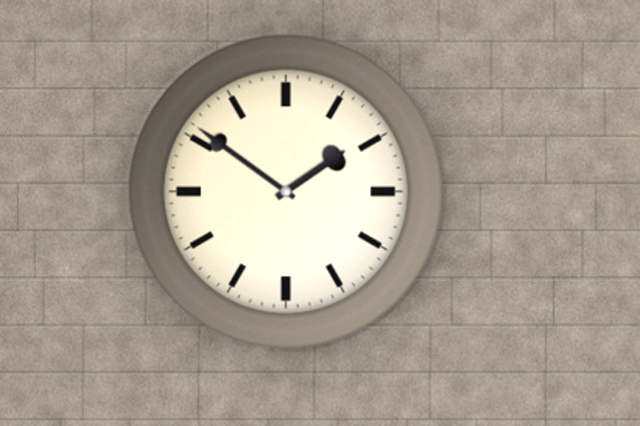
1 h 51 min
